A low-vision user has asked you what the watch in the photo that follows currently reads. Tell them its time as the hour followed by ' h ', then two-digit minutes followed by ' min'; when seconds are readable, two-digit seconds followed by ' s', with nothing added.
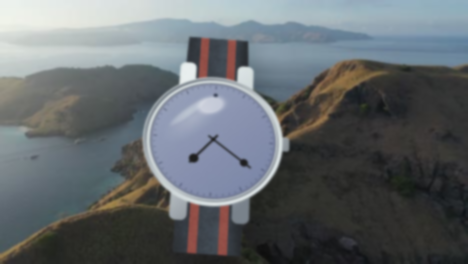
7 h 21 min
